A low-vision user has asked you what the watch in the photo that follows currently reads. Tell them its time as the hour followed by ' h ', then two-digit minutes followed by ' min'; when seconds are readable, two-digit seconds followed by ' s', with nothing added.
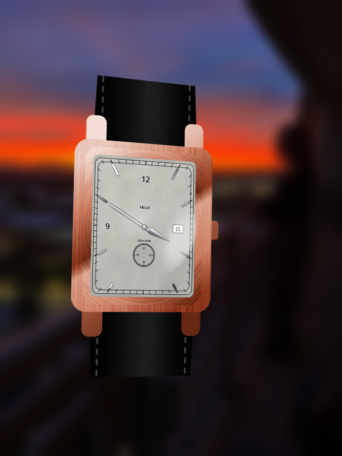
3 h 50 min
